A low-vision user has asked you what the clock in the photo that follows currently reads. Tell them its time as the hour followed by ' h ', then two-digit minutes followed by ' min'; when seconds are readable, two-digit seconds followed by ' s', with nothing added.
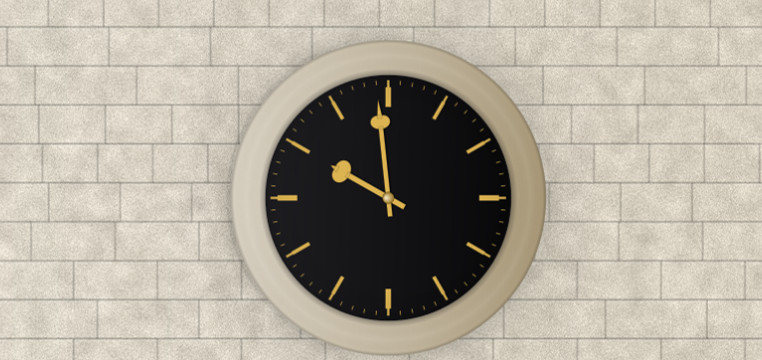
9 h 59 min
